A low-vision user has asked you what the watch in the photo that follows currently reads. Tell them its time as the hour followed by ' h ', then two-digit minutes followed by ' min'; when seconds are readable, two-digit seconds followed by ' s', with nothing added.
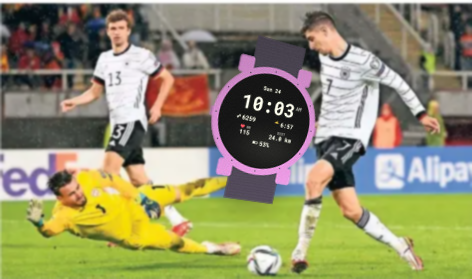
10 h 03 min
